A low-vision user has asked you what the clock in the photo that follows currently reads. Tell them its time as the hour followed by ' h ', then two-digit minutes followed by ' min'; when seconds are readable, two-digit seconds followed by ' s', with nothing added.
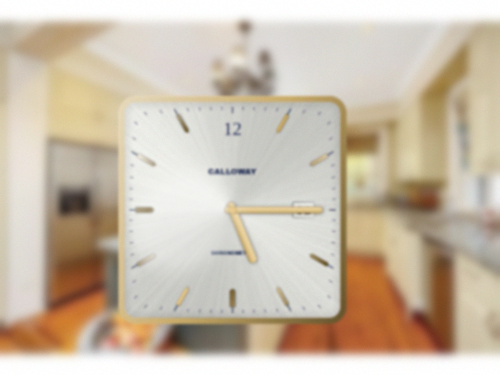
5 h 15 min
